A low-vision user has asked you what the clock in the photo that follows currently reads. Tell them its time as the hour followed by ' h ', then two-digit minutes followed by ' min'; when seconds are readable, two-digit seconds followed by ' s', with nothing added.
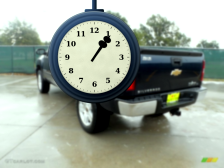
1 h 06 min
